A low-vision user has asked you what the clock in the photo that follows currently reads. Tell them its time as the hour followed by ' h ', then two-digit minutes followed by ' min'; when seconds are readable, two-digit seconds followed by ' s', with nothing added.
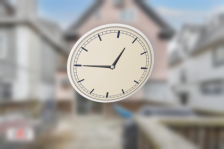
12 h 45 min
